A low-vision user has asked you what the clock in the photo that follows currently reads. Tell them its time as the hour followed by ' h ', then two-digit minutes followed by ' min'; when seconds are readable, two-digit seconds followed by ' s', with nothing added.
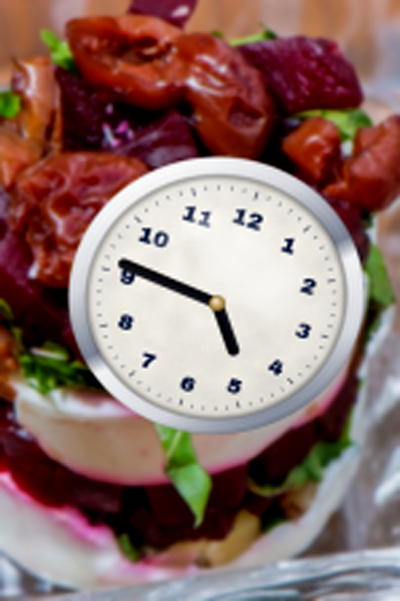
4 h 46 min
